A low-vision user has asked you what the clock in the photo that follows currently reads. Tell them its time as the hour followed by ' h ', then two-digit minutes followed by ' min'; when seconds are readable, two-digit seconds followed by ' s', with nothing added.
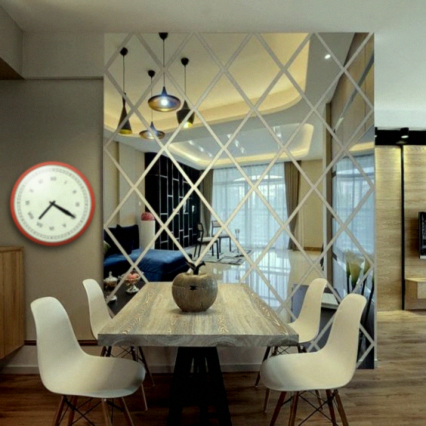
7 h 20 min
